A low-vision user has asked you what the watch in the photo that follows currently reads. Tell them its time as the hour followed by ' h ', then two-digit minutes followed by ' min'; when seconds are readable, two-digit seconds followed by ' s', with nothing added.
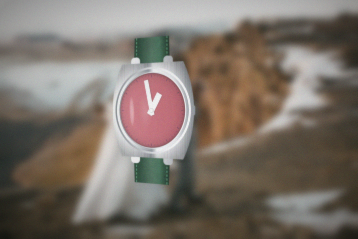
12 h 58 min
